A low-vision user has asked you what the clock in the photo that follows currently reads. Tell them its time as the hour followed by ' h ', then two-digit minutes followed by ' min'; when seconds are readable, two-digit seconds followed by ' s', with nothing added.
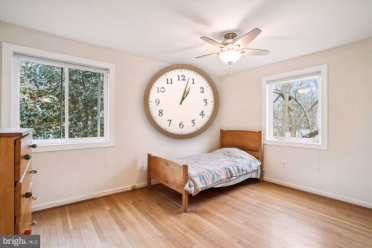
1 h 03 min
